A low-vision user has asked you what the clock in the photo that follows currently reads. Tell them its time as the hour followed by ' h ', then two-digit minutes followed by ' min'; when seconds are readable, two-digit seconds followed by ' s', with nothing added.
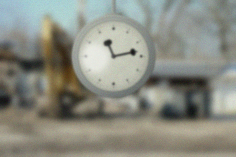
11 h 13 min
